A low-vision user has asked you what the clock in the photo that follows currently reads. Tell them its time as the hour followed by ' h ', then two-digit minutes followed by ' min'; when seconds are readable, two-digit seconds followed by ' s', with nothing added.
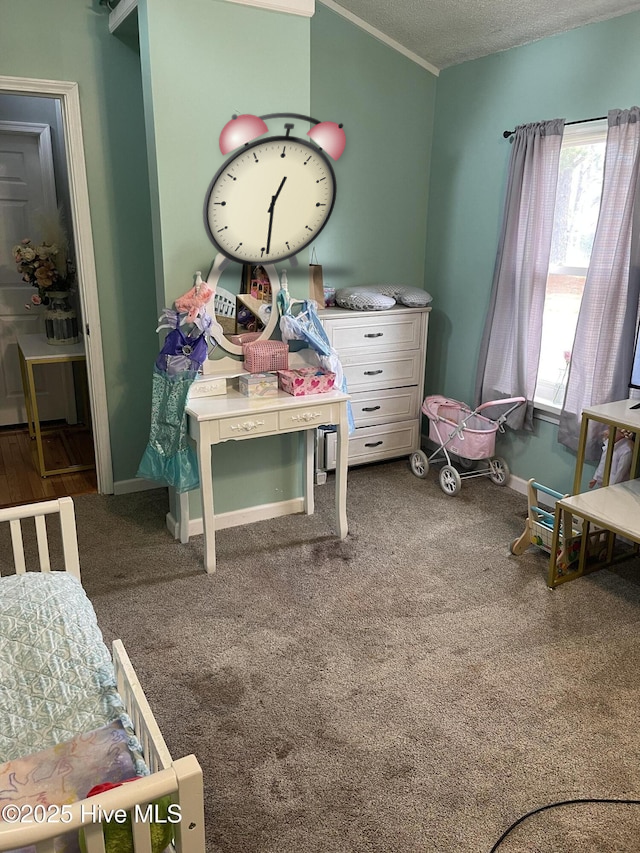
12 h 29 min
